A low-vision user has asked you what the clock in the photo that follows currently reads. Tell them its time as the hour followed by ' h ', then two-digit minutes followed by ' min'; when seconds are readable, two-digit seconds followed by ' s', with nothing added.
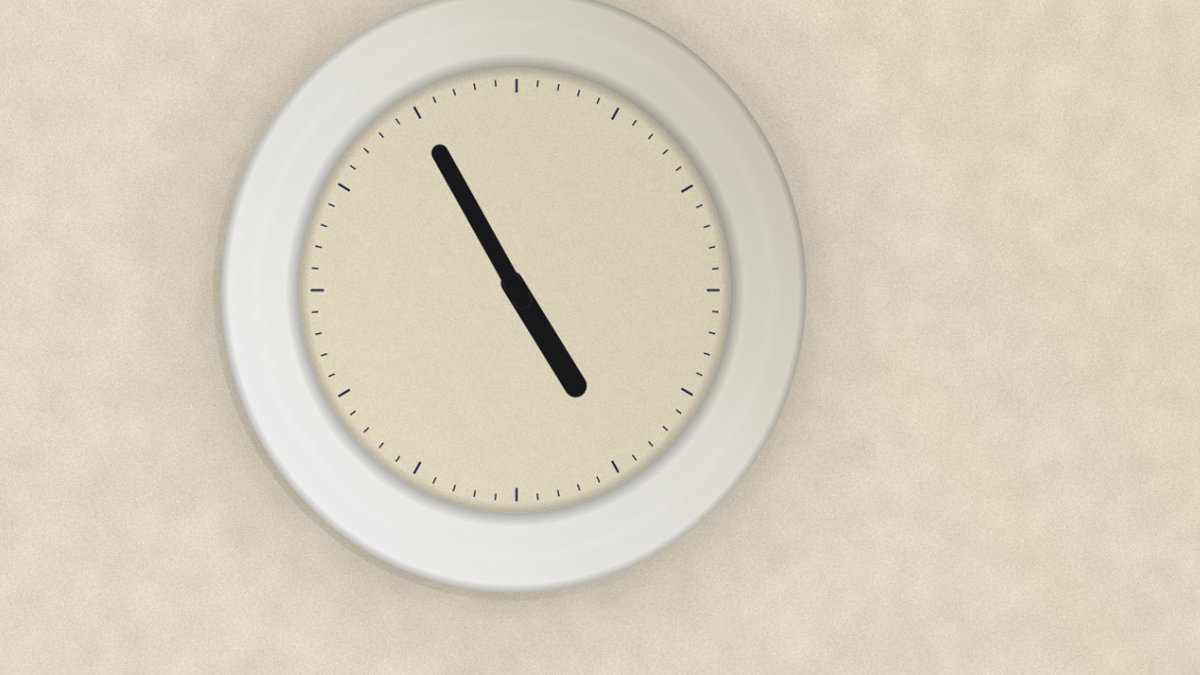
4 h 55 min
